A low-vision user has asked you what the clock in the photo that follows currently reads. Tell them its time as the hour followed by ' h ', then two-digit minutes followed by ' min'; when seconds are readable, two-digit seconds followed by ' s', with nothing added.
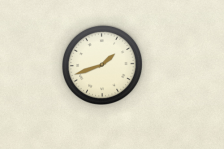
1 h 42 min
